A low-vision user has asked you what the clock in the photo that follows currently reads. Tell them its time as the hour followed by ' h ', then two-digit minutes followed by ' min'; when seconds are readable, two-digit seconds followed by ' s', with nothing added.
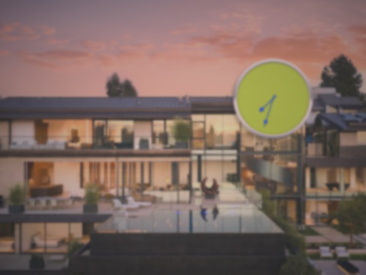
7 h 33 min
